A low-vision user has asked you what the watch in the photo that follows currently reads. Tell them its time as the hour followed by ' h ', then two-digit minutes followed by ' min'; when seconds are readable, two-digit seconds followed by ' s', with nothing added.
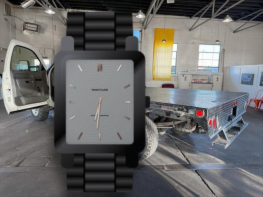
6 h 31 min
